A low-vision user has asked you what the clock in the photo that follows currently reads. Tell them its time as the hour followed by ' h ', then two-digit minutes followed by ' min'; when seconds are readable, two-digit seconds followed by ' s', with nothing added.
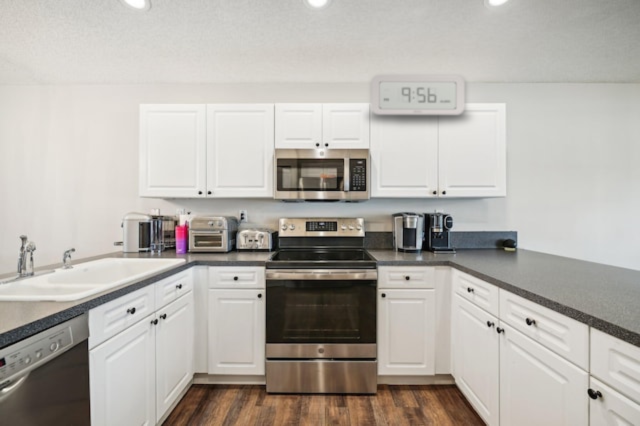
9 h 56 min
